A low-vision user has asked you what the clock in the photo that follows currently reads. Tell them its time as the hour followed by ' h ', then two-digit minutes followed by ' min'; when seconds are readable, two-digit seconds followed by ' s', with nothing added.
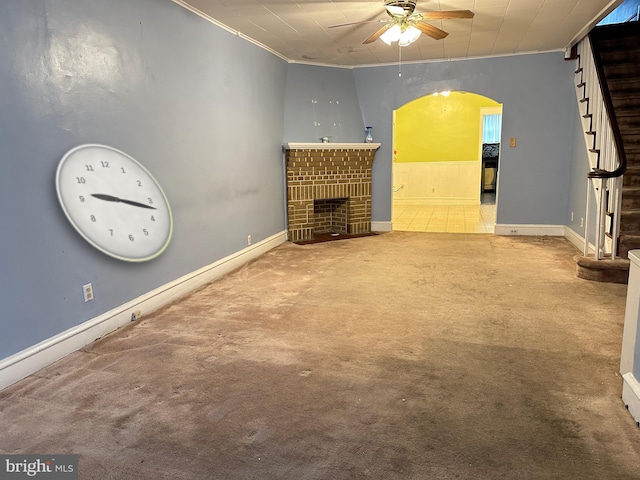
9 h 17 min
